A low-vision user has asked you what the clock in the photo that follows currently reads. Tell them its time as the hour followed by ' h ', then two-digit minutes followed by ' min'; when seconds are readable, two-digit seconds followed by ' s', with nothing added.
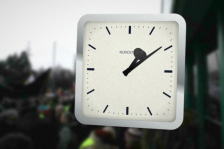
1 h 09 min
